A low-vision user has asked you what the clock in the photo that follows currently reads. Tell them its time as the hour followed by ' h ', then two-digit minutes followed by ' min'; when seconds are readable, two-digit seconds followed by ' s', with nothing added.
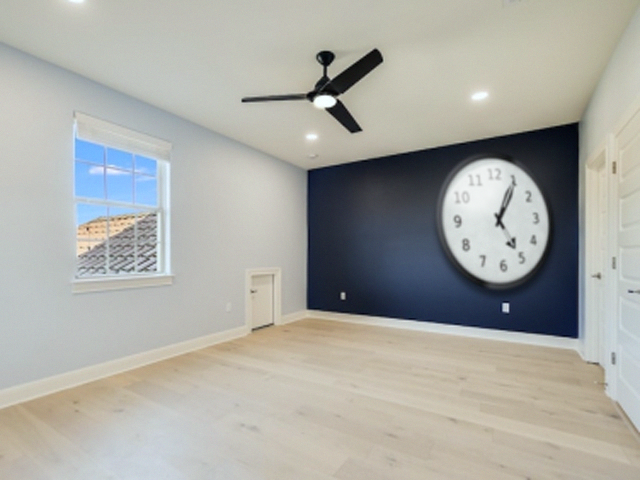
5 h 05 min
